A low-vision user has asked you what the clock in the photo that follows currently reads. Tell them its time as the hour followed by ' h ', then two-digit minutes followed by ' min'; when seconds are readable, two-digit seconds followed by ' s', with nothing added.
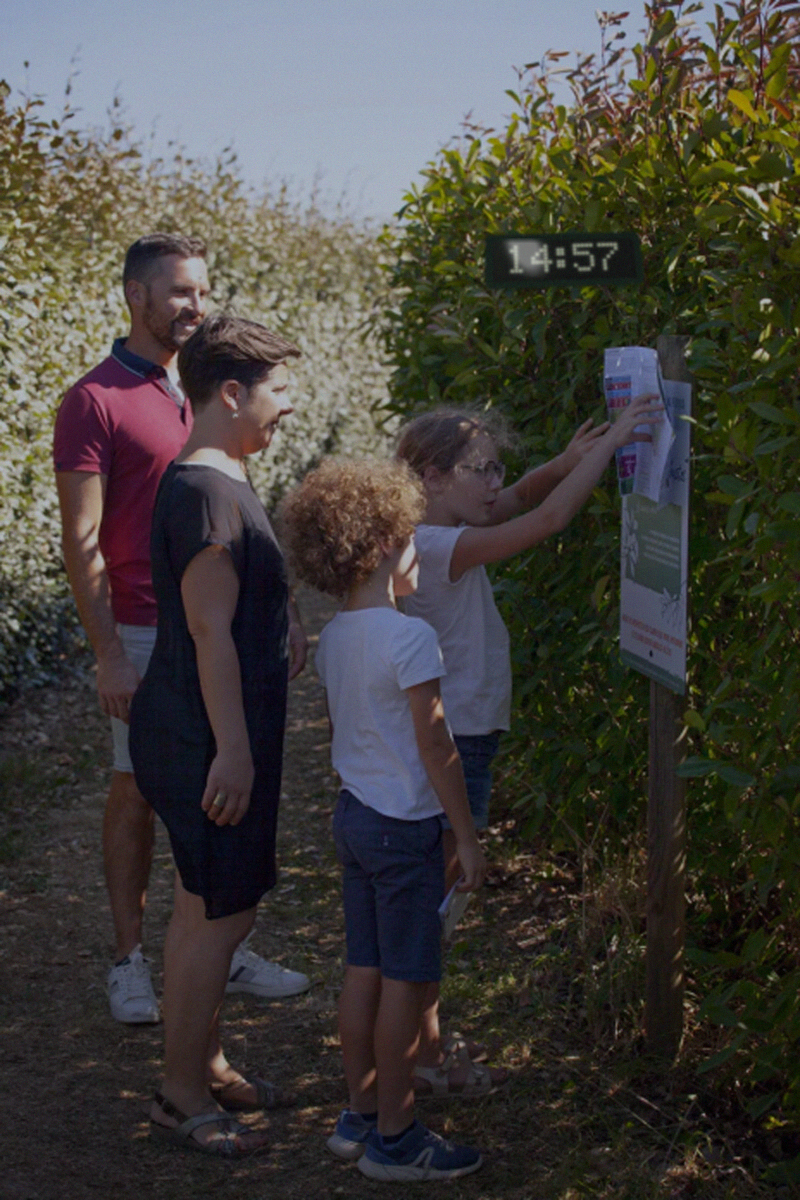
14 h 57 min
